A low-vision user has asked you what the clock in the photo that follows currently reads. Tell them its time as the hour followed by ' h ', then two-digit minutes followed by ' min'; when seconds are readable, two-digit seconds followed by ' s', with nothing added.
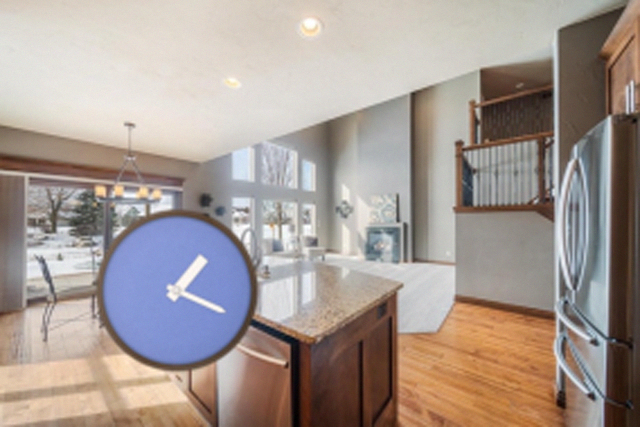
1 h 19 min
